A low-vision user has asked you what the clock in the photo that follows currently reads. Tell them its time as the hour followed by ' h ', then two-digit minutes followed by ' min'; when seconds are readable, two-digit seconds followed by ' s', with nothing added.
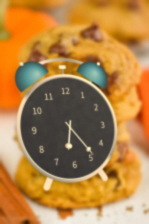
6 h 24 min
